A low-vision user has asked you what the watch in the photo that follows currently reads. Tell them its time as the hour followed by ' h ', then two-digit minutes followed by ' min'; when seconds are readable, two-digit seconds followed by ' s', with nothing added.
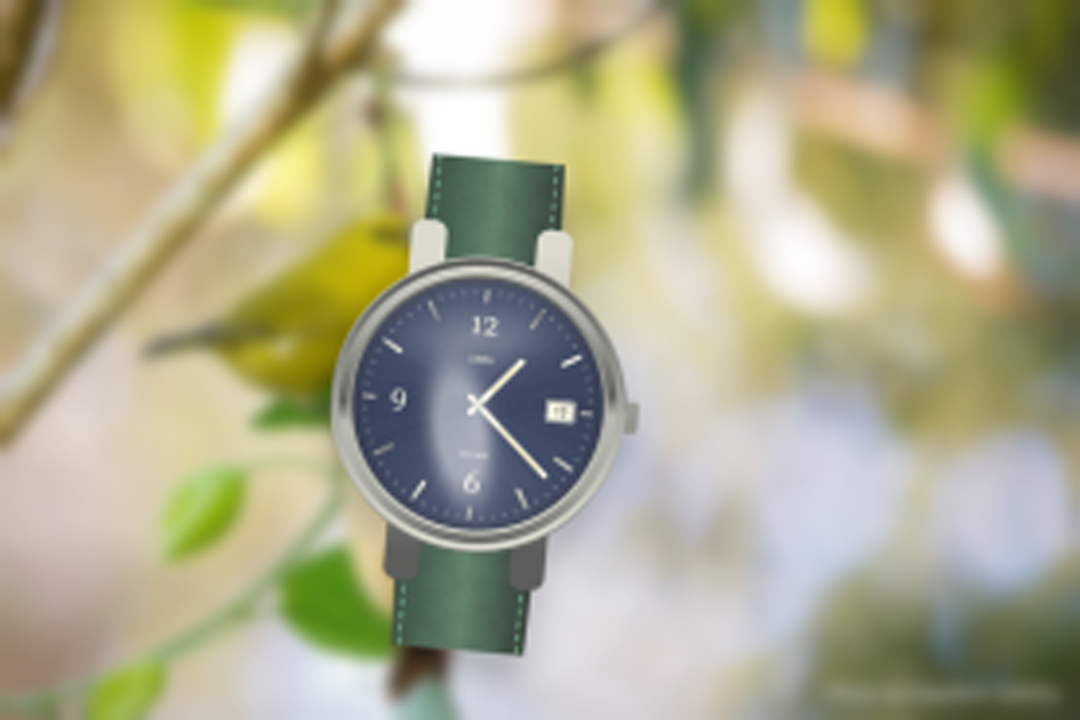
1 h 22 min
